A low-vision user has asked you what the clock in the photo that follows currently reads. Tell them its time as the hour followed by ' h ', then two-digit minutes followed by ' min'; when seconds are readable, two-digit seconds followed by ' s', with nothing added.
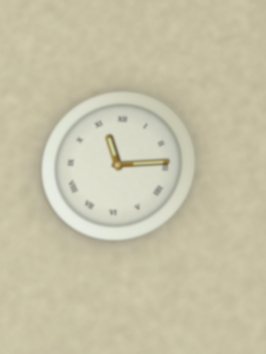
11 h 14 min
